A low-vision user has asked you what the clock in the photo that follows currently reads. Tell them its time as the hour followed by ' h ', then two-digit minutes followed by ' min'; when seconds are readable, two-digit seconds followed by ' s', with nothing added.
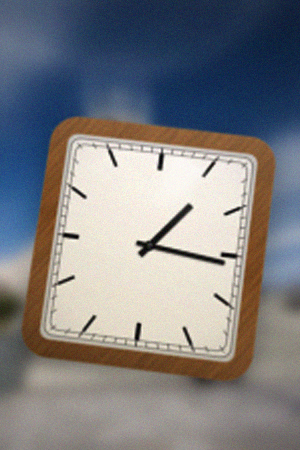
1 h 16 min
